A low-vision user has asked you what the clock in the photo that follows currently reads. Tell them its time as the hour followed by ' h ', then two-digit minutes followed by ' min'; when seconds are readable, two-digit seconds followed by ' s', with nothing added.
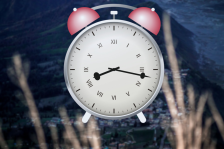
8 h 17 min
